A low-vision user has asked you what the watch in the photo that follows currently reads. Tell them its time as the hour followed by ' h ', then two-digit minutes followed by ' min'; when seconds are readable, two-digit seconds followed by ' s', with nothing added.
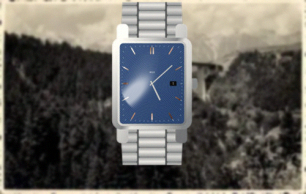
5 h 08 min
